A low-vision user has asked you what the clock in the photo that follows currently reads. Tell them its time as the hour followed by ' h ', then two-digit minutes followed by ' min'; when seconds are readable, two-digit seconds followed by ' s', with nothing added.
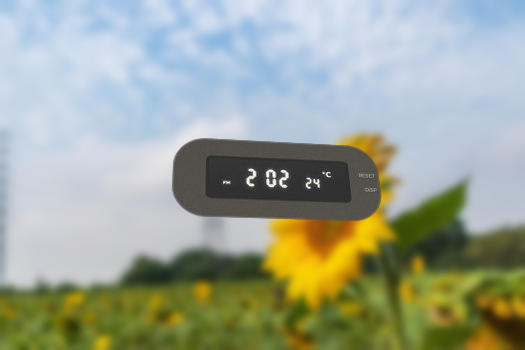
2 h 02 min
